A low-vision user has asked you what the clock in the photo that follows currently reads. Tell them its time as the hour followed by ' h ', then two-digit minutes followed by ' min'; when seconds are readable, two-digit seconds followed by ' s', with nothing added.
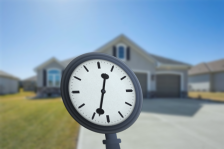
12 h 33 min
